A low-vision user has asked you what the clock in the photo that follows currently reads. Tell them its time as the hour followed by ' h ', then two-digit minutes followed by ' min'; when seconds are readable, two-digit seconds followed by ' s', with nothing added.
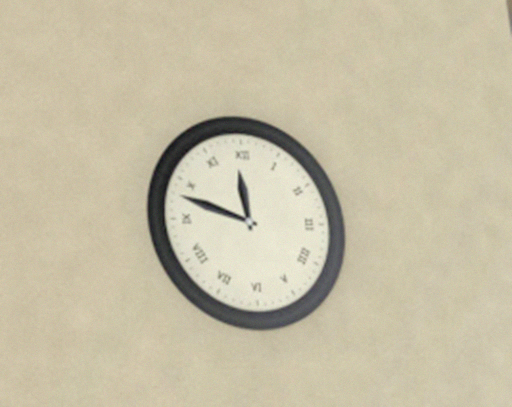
11 h 48 min
